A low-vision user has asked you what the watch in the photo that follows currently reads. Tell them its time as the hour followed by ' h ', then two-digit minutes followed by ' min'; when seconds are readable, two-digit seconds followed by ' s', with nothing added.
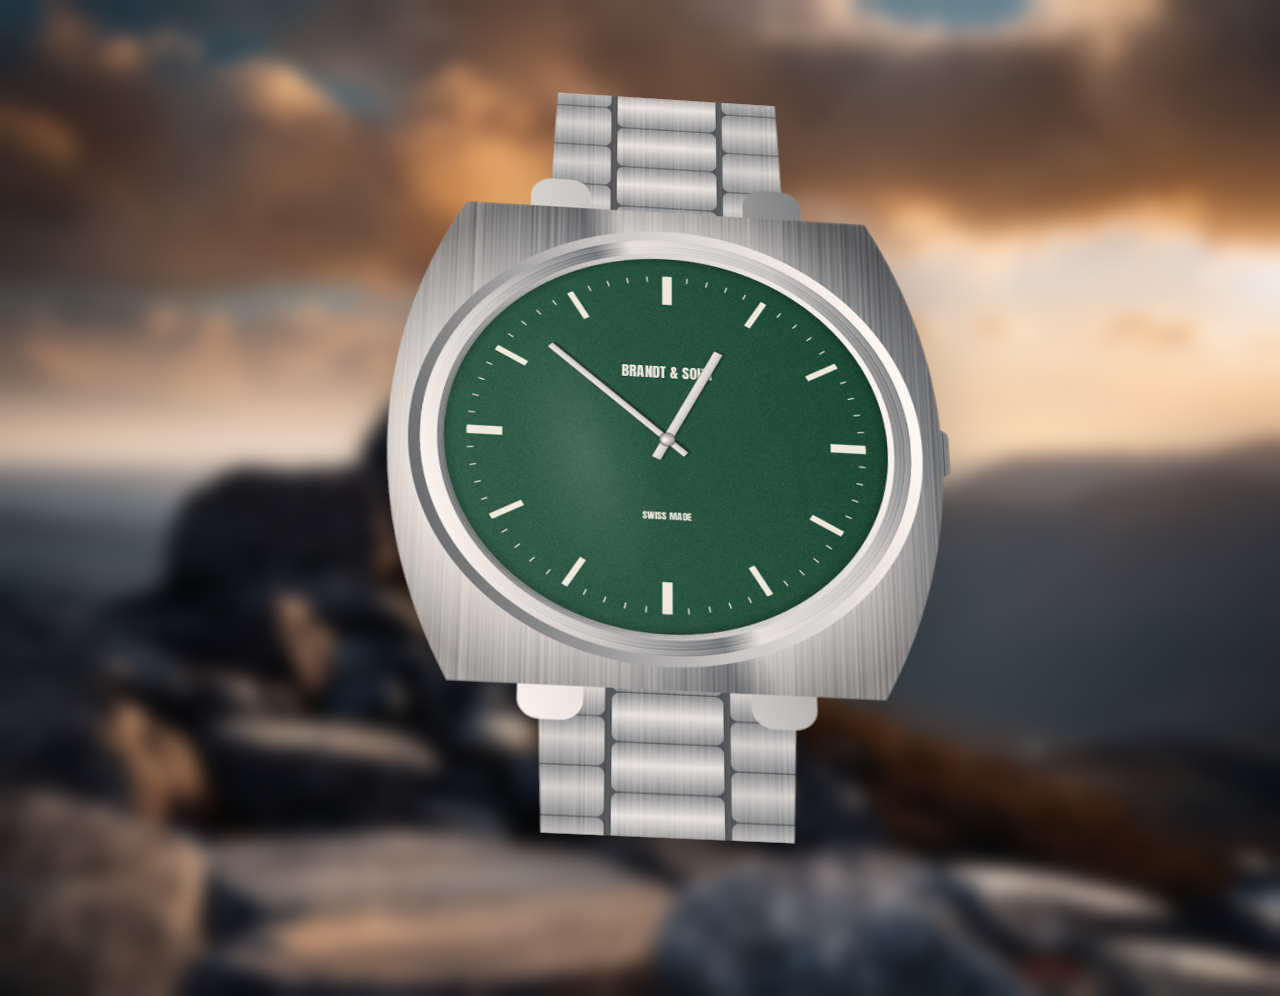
12 h 52 min
